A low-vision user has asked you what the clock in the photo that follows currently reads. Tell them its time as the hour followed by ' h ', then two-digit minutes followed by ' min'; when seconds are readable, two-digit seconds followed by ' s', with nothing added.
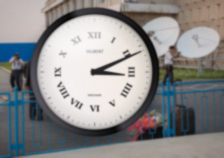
3 h 11 min
